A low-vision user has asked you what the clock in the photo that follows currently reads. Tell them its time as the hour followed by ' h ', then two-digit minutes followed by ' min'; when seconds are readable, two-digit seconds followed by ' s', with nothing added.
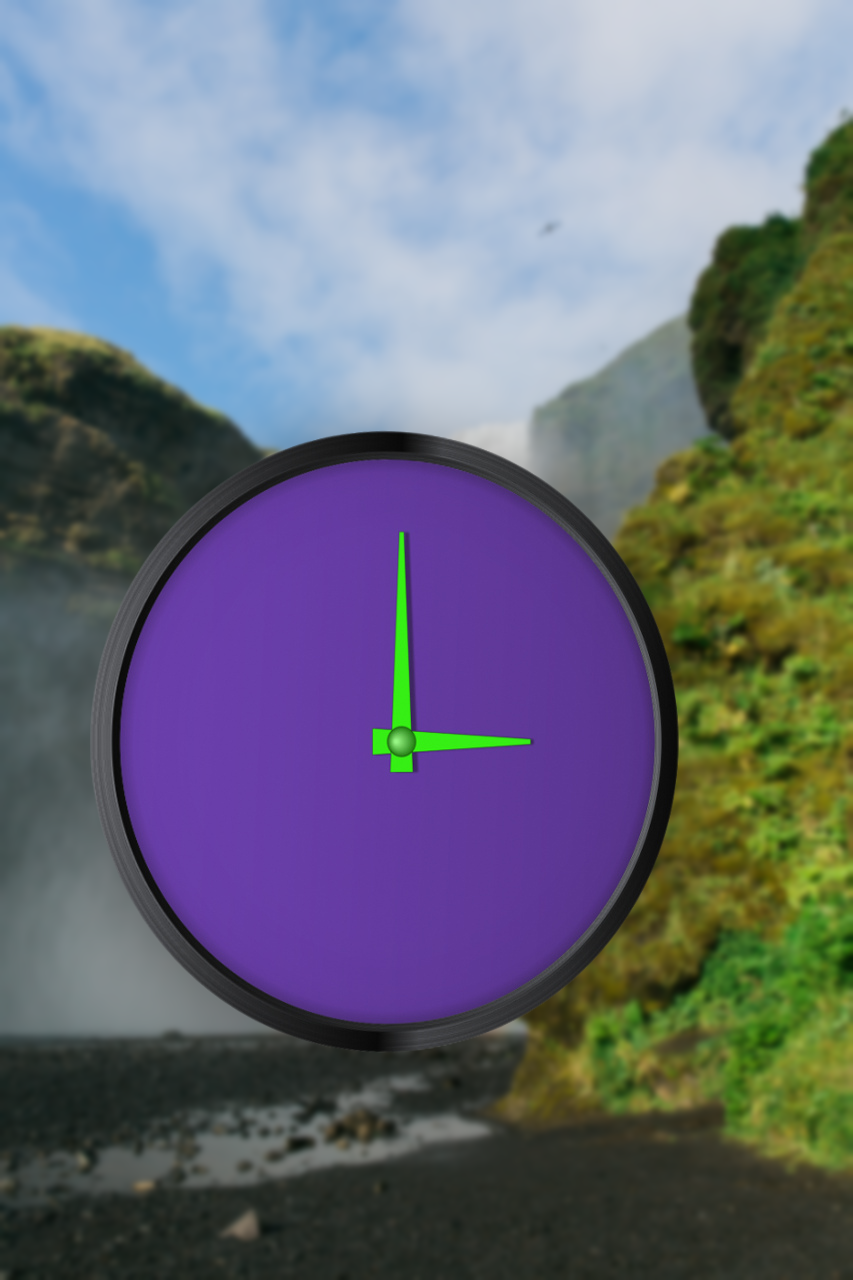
3 h 00 min
